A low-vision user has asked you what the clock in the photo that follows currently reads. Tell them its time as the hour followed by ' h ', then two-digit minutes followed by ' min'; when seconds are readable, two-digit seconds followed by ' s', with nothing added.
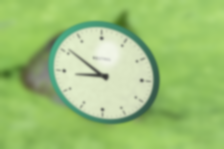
8 h 51 min
